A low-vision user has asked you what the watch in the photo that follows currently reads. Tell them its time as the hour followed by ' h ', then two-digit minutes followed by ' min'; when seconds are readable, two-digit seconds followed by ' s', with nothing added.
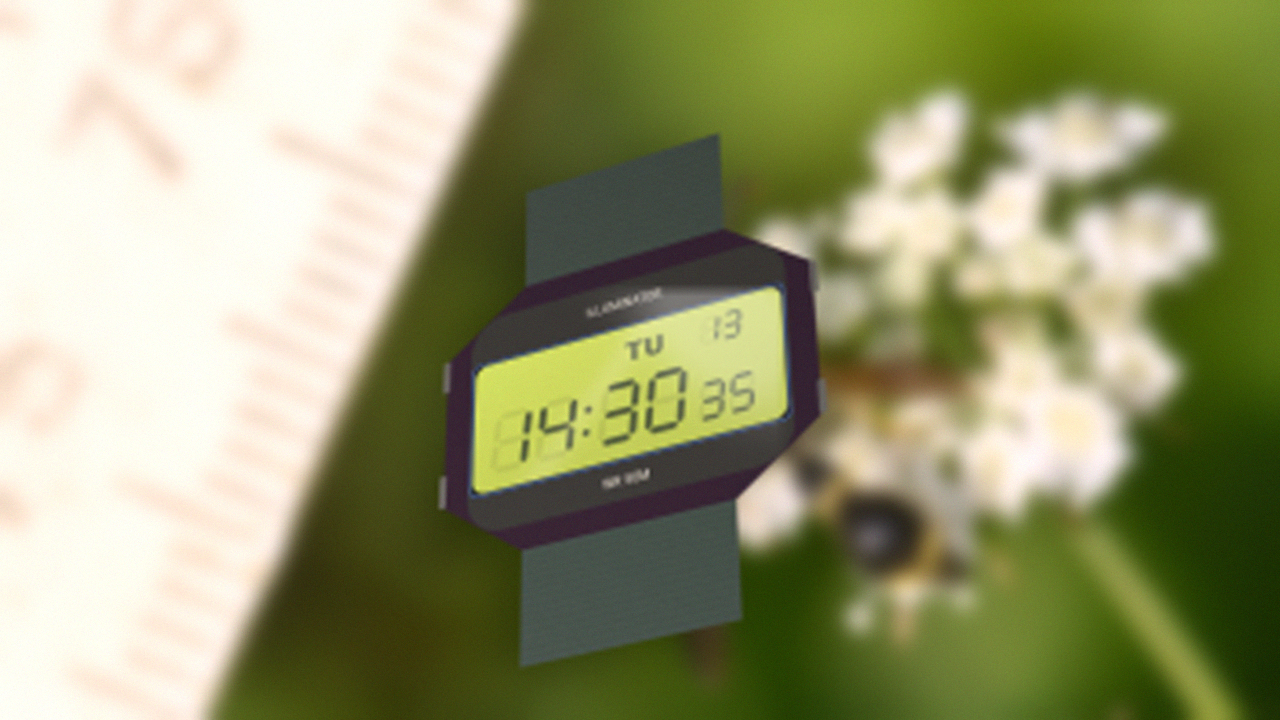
14 h 30 min 35 s
